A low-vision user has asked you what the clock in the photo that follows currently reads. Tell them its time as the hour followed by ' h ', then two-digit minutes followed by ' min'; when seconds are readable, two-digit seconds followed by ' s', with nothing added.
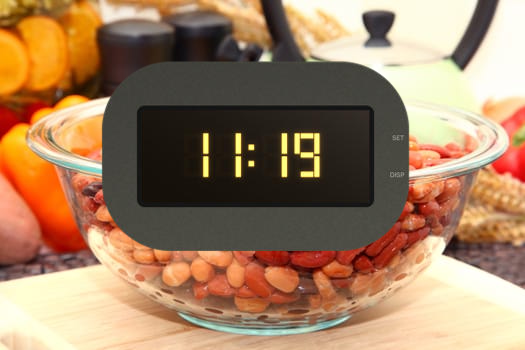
11 h 19 min
